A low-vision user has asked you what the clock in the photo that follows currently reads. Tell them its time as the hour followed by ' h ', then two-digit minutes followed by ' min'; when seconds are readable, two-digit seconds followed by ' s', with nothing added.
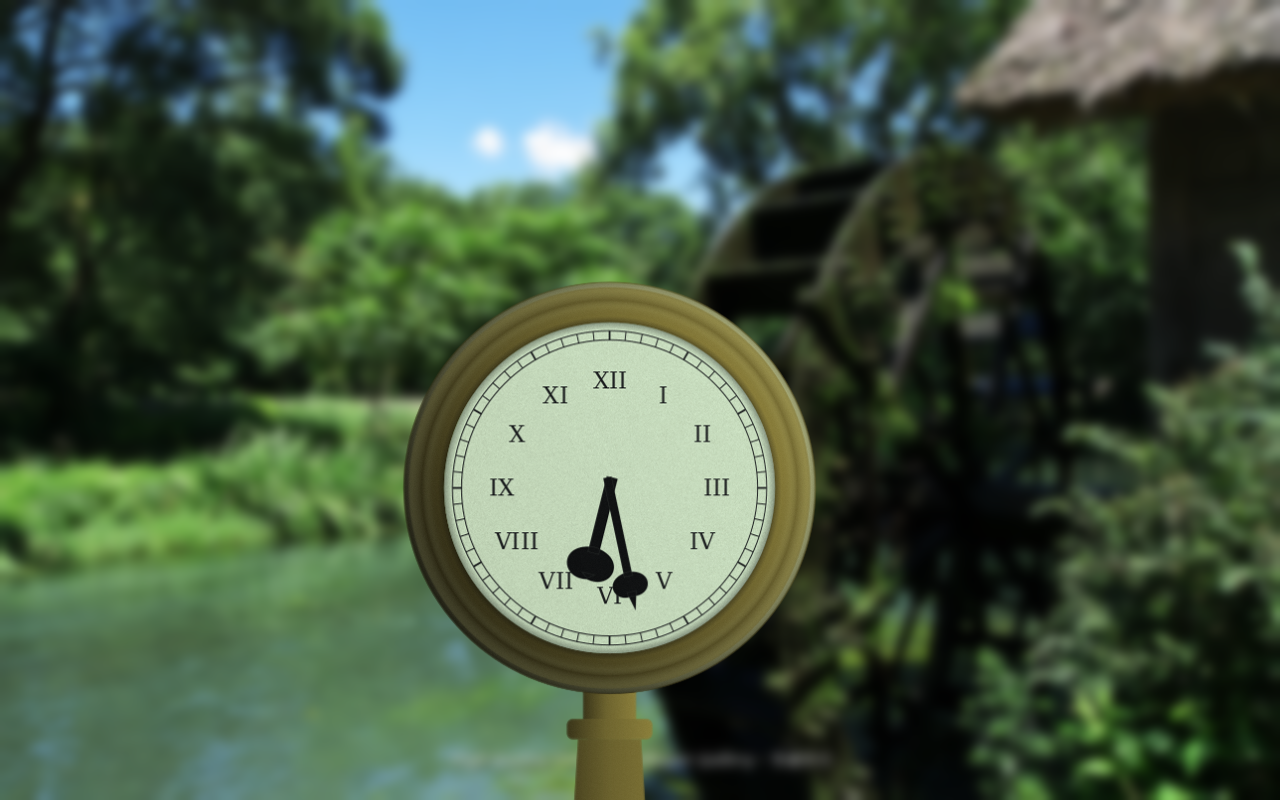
6 h 28 min
